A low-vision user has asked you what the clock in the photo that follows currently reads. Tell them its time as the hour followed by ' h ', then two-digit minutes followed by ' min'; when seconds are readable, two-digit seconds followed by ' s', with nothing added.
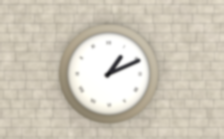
1 h 11 min
